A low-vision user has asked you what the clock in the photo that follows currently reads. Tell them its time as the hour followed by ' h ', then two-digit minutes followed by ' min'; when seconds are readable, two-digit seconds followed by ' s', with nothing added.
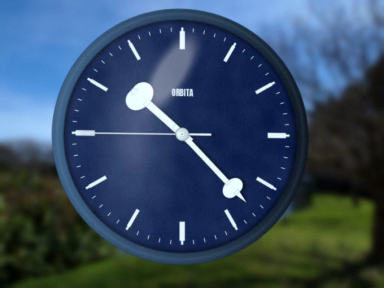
10 h 22 min 45 s
